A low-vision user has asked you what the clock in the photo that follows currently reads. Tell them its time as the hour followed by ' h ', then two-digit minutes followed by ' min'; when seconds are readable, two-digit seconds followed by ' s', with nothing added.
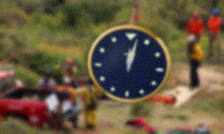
12 h 02 min
